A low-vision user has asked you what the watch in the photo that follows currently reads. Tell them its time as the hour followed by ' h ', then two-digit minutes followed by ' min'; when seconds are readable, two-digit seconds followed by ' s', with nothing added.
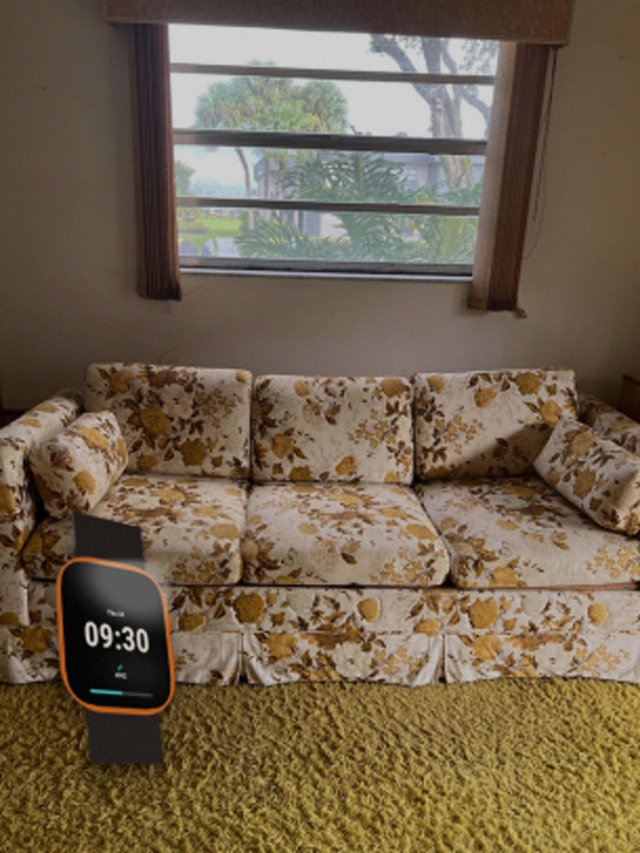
9 h 30 min
